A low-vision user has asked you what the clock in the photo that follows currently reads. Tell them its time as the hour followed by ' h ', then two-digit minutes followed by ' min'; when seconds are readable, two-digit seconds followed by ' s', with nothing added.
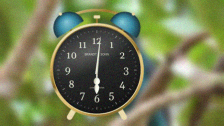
6 h 01 min
